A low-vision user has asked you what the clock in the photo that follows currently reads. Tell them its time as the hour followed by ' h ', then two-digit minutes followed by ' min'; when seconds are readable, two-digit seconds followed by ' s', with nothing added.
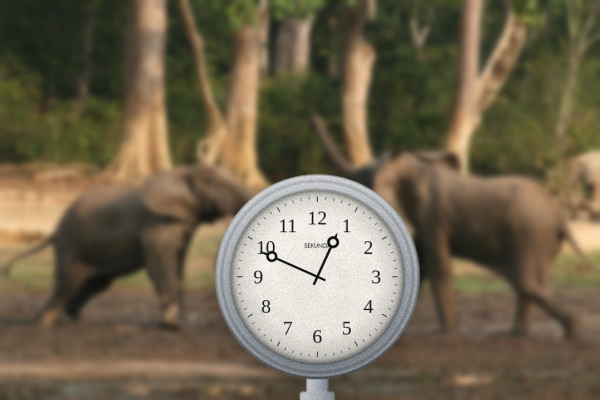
12 h 49 min
